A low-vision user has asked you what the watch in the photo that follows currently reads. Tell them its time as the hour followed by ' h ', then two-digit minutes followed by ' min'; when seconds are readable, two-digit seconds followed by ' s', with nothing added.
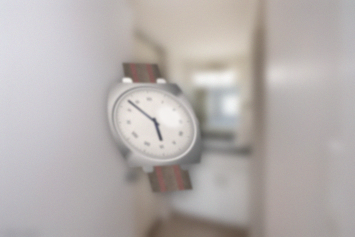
5 h 53 min
